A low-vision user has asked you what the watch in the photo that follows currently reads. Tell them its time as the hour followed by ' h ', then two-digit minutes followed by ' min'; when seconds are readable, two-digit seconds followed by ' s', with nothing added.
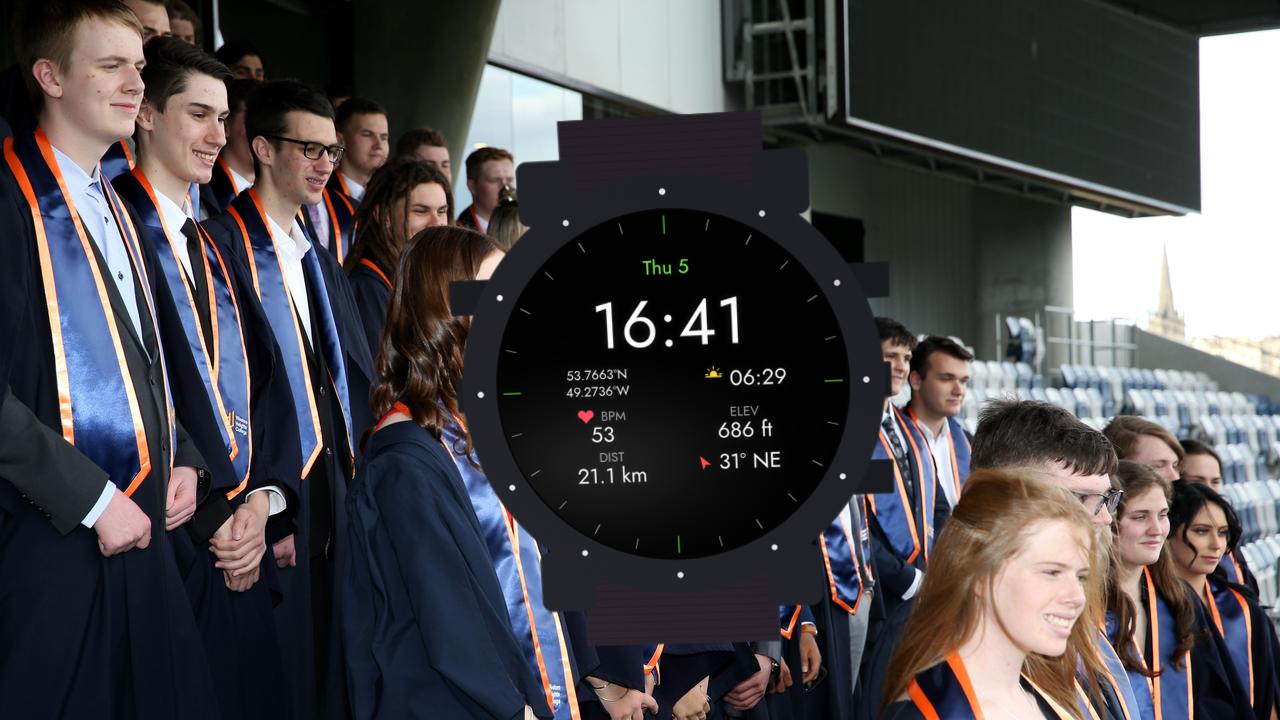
16 h 41 min
